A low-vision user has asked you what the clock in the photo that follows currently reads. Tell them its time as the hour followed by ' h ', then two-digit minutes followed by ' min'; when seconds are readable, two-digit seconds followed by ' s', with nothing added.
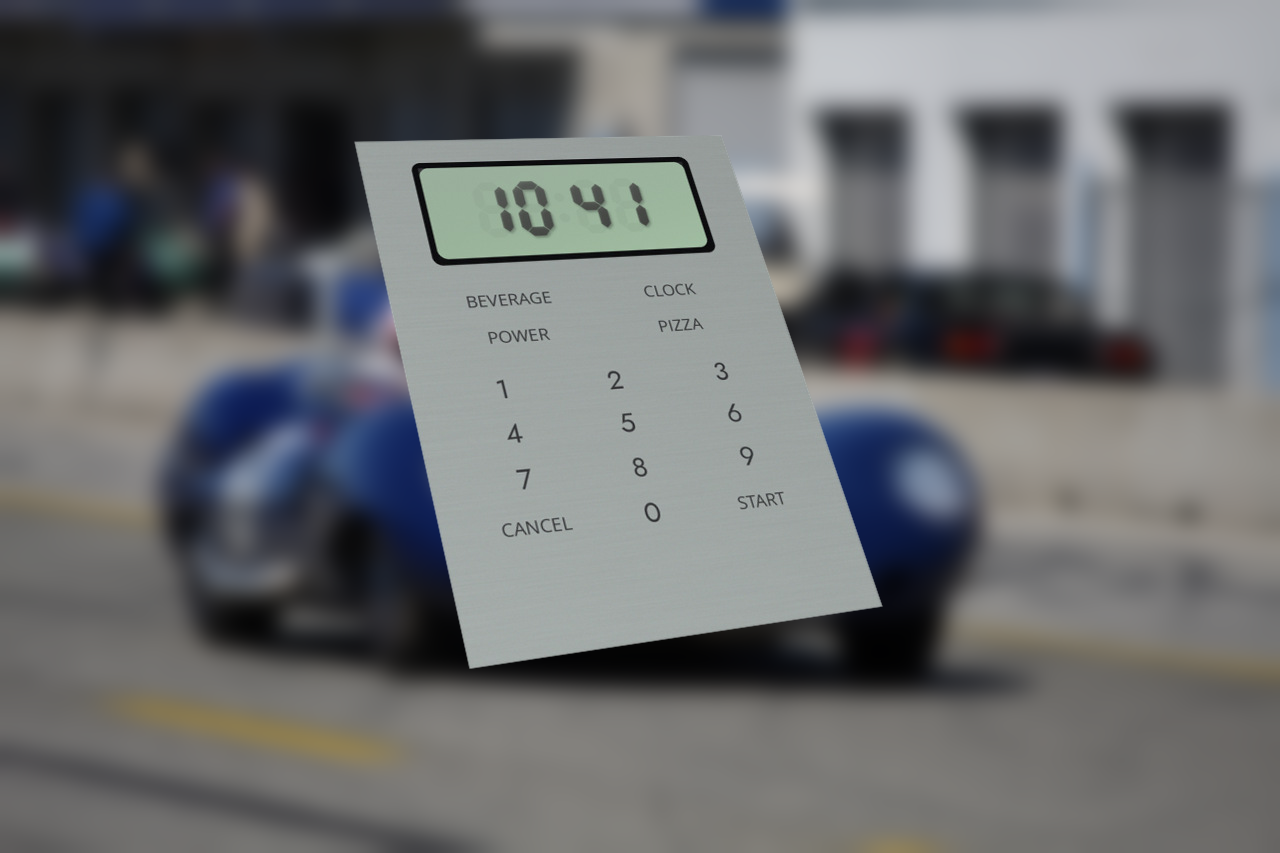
10 h 41 min
